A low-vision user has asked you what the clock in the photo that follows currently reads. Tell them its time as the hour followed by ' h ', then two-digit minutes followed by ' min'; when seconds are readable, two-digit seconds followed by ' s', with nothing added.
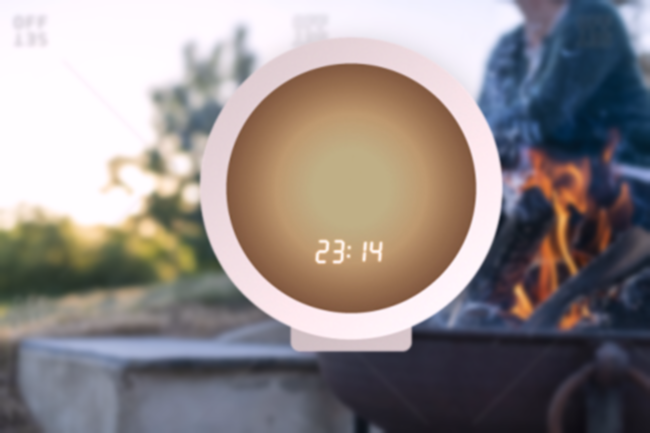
23 h 14 min
